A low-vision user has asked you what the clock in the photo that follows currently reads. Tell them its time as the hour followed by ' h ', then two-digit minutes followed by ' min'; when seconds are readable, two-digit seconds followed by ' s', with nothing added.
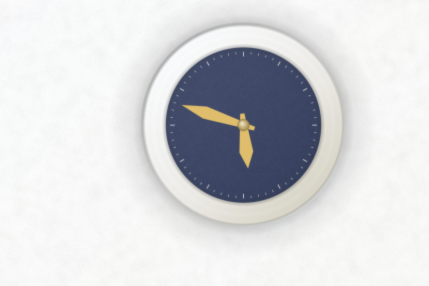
5 h 48 min
